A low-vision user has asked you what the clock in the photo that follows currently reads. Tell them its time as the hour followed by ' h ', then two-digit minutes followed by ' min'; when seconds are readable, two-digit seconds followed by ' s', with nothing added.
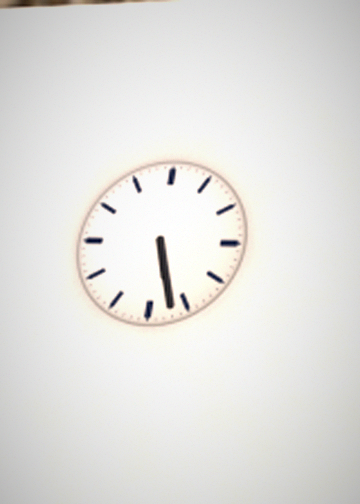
5 h 27 min
